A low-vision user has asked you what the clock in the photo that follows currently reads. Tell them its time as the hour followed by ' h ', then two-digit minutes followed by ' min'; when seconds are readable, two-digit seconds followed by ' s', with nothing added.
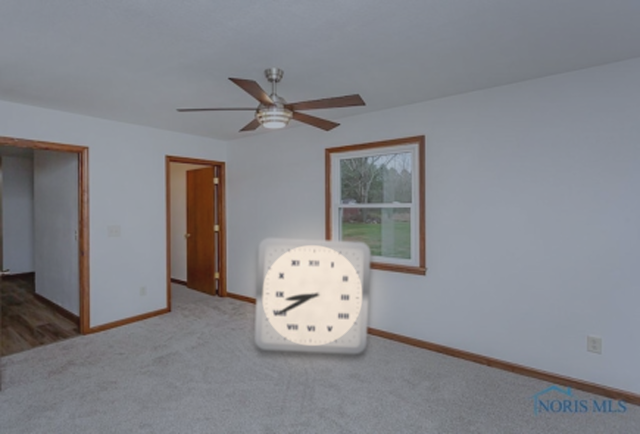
8 h 40 min
